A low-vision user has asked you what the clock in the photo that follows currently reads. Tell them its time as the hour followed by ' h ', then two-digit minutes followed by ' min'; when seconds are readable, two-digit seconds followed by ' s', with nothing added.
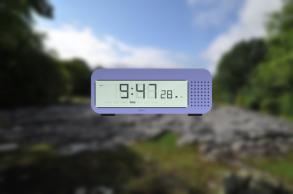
9 h 47 min 28 s
